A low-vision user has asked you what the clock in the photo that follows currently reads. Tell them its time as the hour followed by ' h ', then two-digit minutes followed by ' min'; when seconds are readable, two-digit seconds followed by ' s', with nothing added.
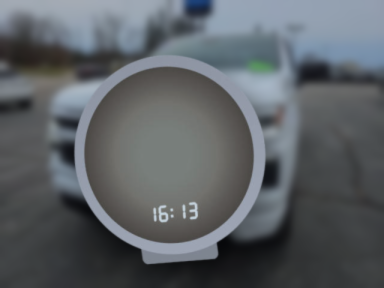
16 h 13 min
